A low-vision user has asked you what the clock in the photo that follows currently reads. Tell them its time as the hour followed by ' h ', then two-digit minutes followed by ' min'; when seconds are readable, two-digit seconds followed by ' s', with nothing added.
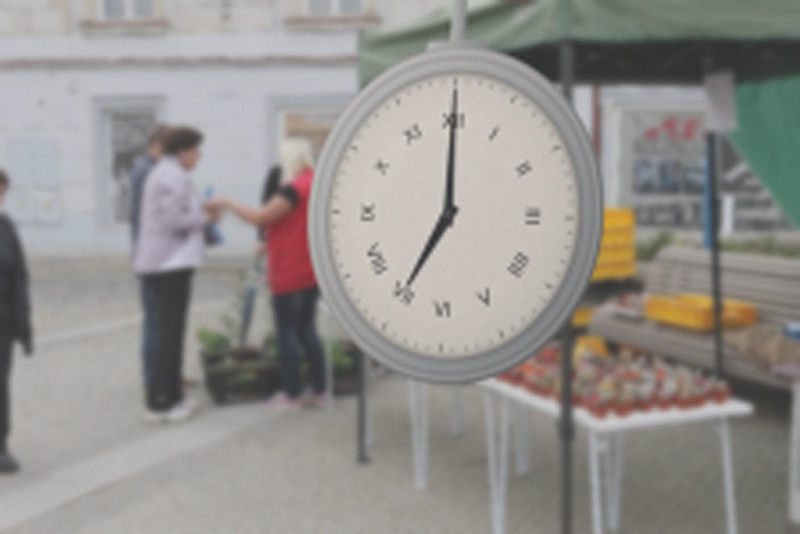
7 h 00 min
